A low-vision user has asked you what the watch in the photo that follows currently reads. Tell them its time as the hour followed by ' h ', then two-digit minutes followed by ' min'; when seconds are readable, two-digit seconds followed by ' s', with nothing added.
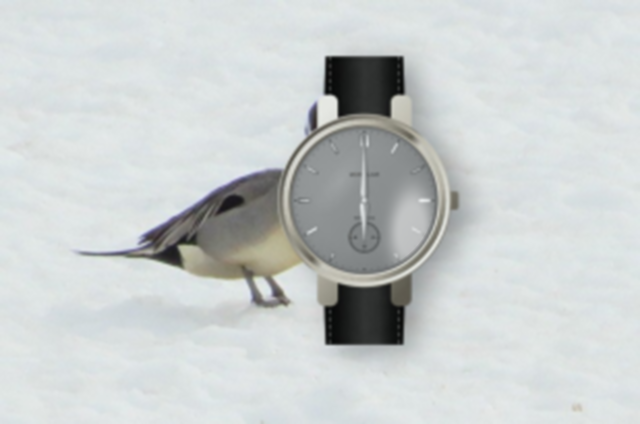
6 h 00 min
